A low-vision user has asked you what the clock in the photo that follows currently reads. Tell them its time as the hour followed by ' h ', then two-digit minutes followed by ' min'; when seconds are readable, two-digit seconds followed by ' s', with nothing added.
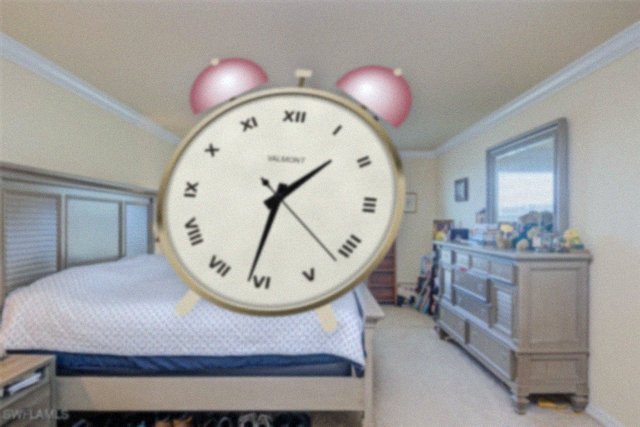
1 h 31 min 22 s
